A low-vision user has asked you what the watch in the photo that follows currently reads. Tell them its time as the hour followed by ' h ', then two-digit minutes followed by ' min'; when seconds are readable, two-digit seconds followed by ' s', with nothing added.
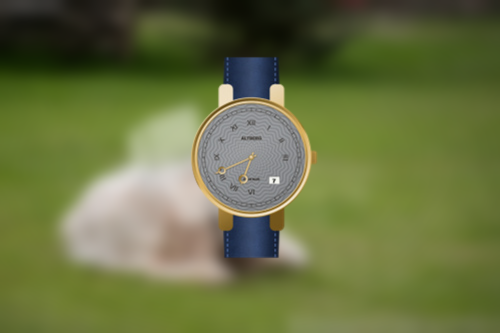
6 h 41 min
